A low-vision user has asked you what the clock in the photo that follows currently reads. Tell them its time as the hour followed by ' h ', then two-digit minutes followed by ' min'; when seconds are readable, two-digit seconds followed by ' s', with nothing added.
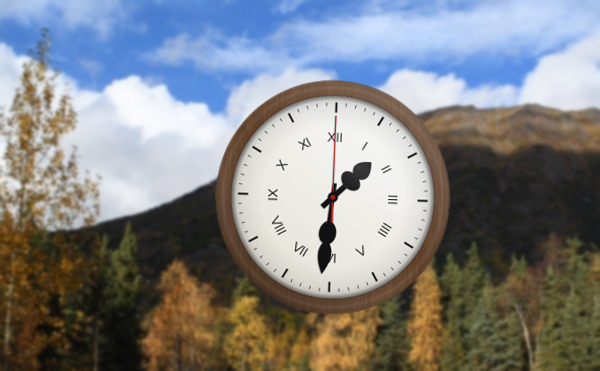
1 h 31 min 00 s
